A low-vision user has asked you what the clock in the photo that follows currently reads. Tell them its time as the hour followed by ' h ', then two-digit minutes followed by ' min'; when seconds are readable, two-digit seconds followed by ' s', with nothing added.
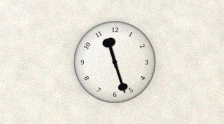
11 h 27 min
